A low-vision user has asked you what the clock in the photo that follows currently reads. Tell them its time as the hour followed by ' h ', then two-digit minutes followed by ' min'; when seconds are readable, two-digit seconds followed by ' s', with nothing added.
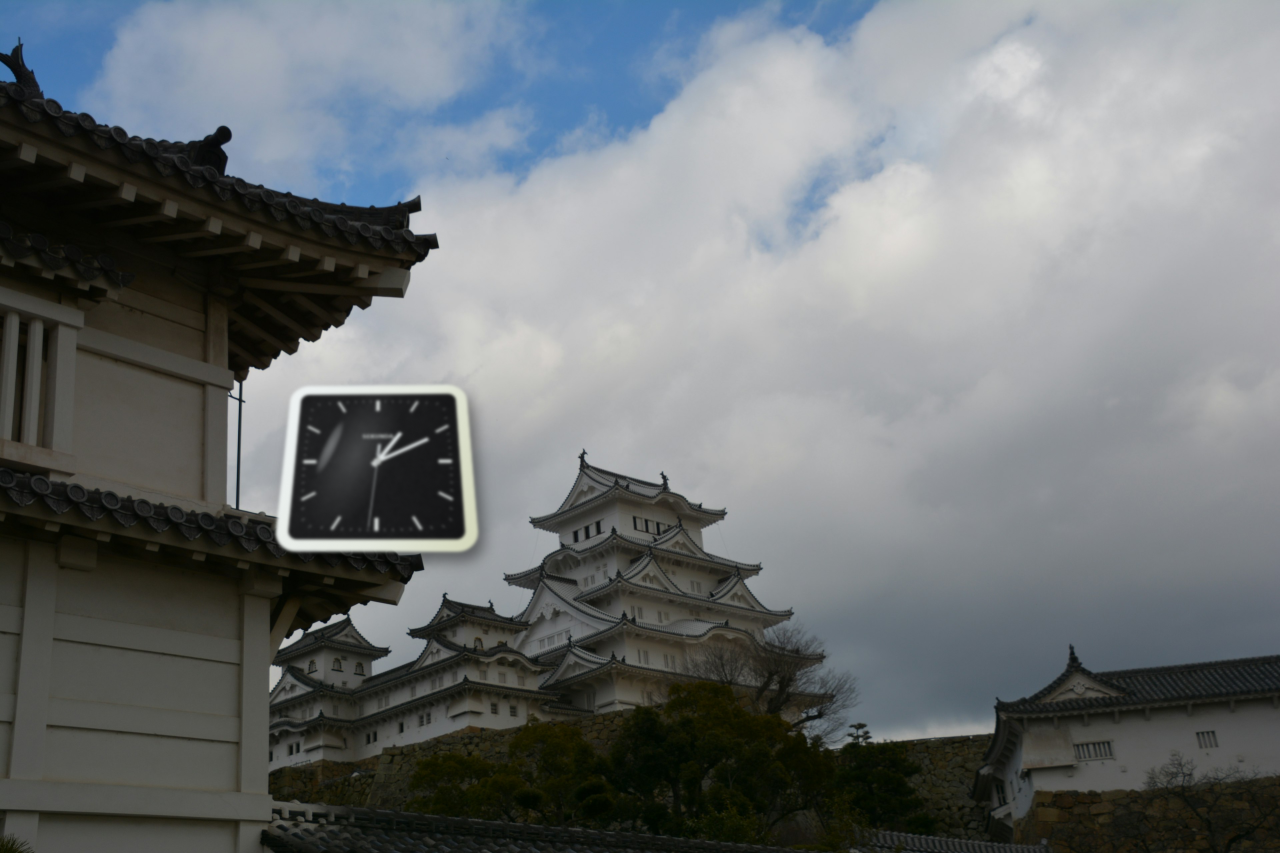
1 h 10 min 31 s
